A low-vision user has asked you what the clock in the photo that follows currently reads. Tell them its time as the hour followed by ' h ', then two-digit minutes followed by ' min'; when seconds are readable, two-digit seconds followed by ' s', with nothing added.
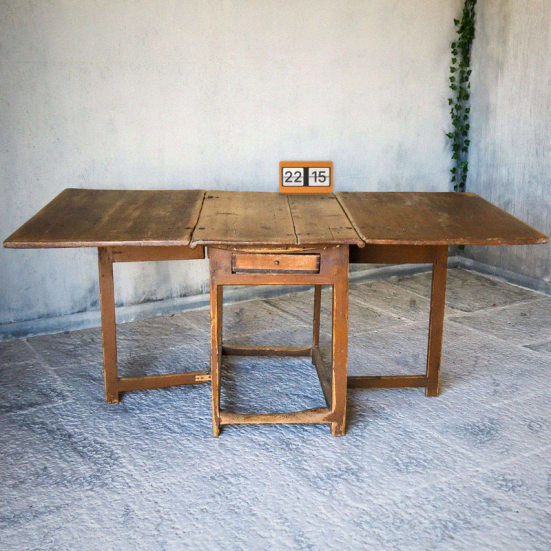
22 h 15 min
